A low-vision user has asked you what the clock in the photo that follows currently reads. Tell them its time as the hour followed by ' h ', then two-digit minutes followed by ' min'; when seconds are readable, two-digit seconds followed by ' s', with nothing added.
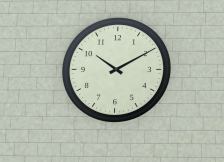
10 h 10 min
